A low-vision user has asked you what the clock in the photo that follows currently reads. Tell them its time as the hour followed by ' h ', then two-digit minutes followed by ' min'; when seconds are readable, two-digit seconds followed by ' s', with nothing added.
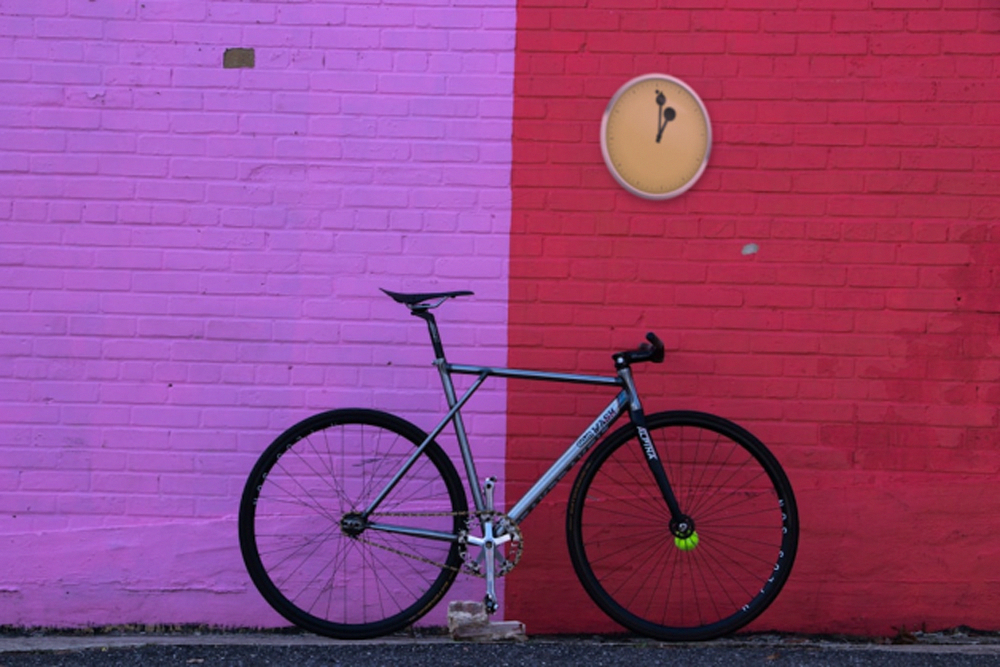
1 h 01 min
